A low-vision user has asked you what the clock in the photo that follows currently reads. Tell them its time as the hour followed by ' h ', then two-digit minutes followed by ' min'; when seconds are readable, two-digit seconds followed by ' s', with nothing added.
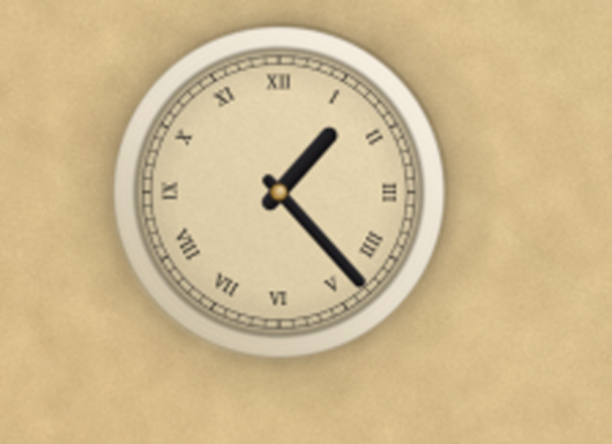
1 h 23 min
